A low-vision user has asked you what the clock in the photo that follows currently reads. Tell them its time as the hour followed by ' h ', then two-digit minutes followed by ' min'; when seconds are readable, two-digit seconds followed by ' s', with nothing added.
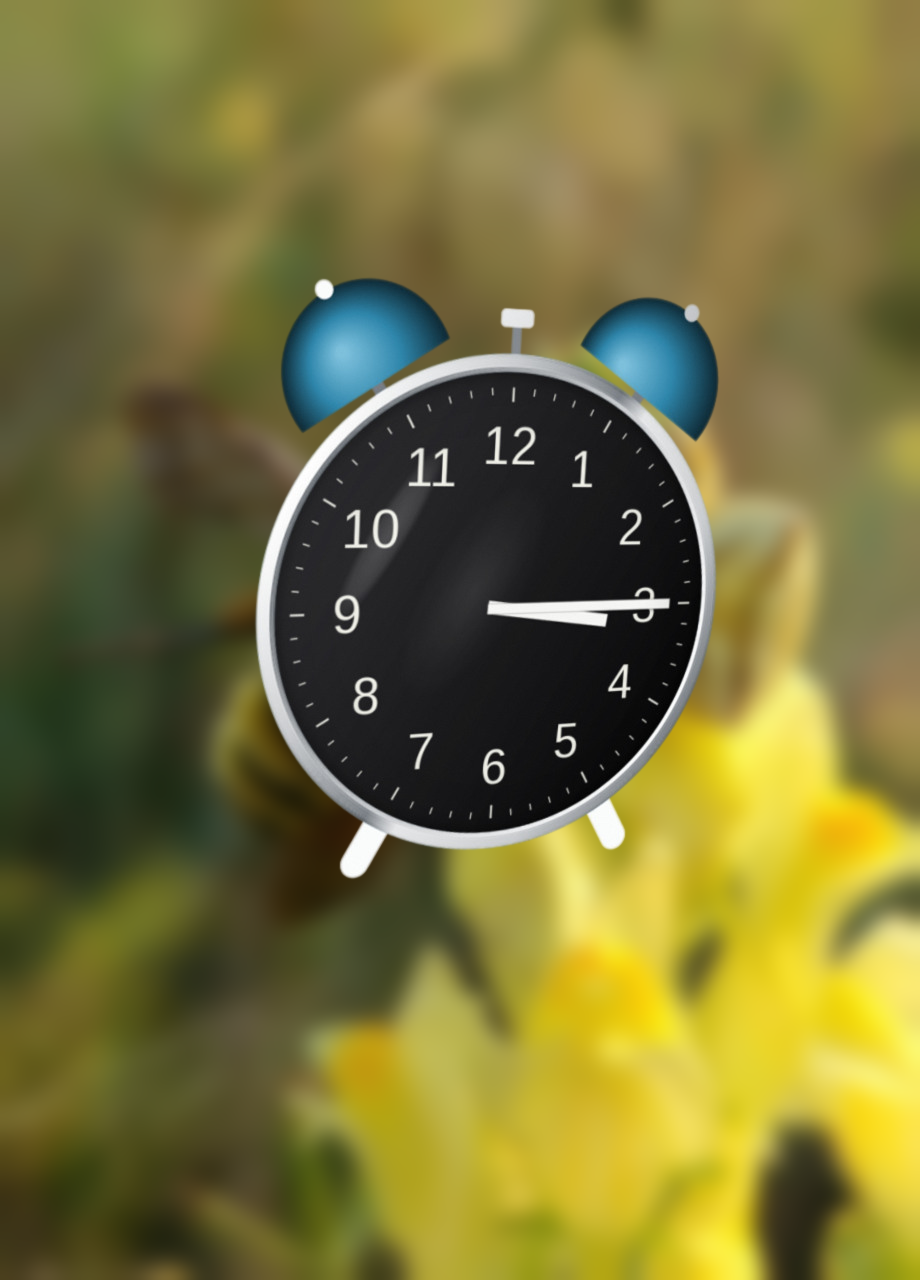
3 h 15 min
